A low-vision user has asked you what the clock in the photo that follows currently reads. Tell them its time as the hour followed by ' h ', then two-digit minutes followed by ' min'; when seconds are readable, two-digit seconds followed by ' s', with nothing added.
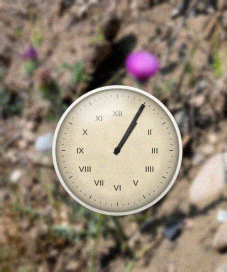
1 h 05 min
